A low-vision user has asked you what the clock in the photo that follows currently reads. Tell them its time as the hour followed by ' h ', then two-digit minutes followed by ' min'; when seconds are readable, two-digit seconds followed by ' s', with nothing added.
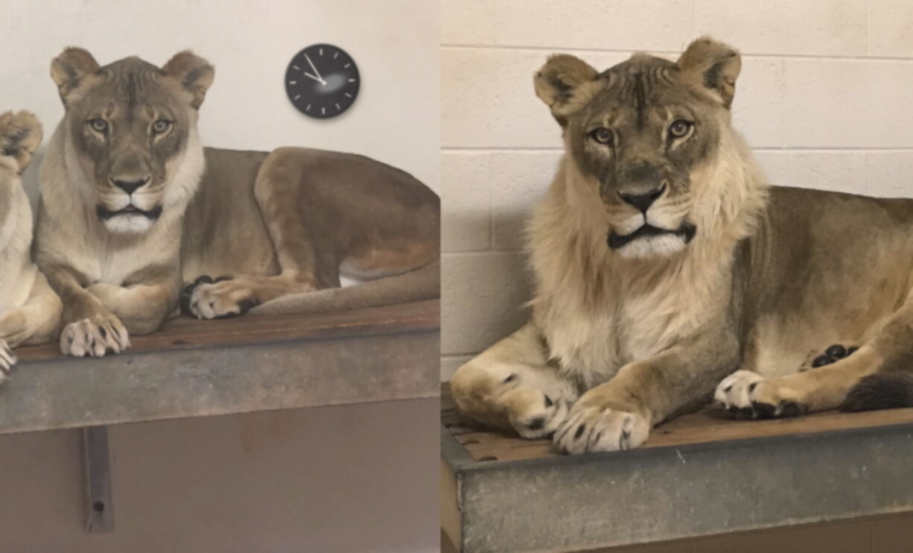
9 h 55 min
